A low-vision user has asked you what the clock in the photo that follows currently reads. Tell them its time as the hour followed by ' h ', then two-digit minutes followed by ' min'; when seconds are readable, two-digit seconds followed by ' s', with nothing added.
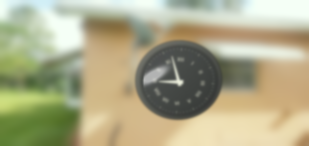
8 h 57 min
